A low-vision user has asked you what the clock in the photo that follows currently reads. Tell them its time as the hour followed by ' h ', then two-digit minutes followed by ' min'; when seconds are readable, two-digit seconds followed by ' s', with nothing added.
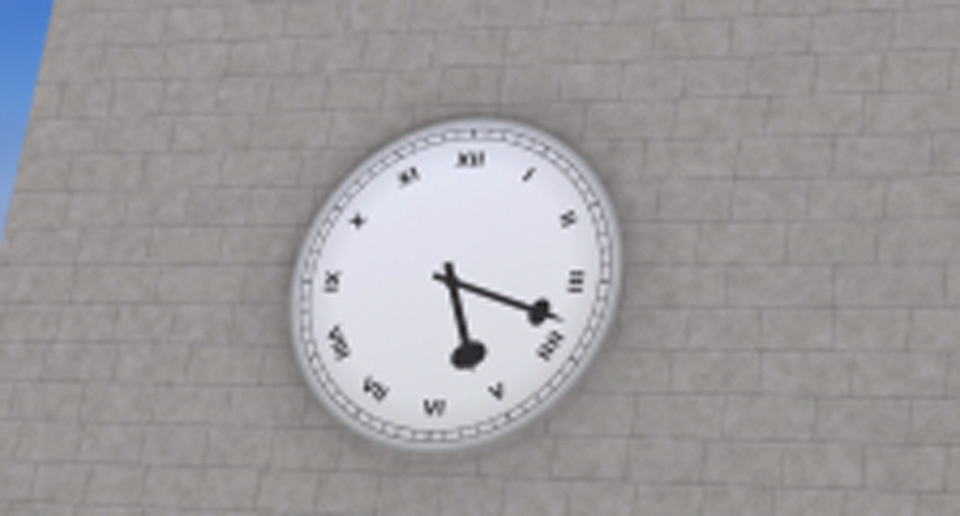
5 h 18 min
